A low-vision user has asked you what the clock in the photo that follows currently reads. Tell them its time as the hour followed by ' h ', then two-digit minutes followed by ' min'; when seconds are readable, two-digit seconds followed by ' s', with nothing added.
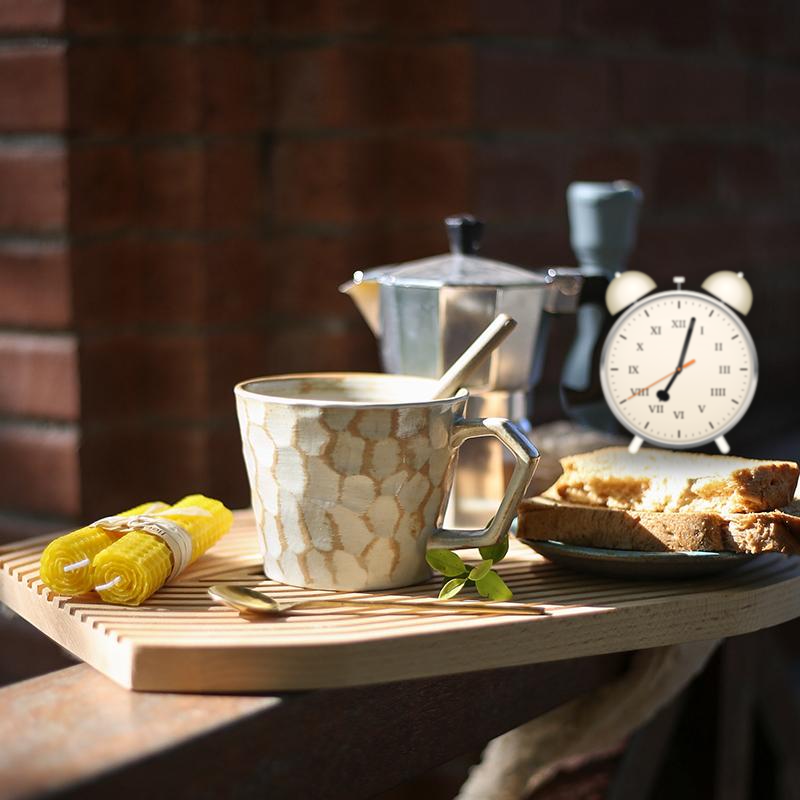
7 h 02 min 40 s
